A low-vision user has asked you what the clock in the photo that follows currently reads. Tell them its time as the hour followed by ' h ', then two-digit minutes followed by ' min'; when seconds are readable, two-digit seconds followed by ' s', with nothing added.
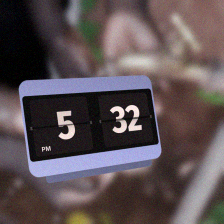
5 h 32 min
